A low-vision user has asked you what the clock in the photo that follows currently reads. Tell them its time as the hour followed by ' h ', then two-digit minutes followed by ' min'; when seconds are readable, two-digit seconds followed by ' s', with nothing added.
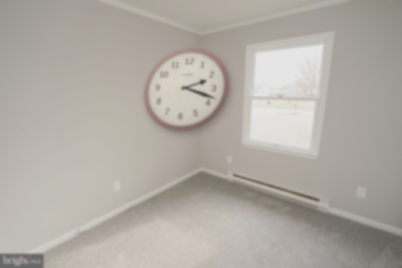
2 h 18 min
